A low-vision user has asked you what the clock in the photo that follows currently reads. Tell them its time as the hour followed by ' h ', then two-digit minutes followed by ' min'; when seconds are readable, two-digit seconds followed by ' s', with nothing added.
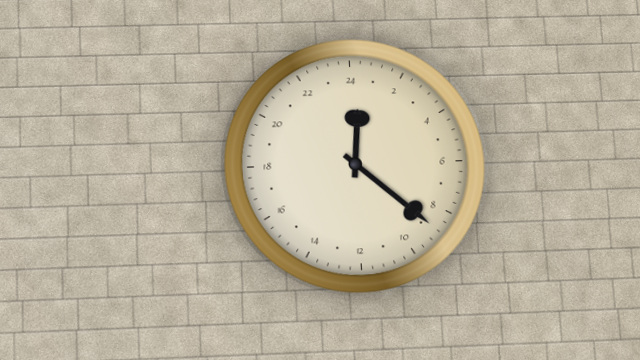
0 h 22 min
